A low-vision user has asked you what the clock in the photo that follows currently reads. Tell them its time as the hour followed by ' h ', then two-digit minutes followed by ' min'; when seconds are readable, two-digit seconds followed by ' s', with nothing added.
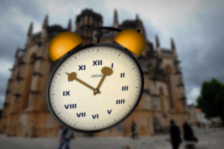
12 h 51 min
